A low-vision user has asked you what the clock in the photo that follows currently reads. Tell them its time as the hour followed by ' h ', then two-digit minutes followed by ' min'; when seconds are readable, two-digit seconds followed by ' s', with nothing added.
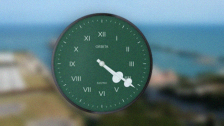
4 h 21 min
